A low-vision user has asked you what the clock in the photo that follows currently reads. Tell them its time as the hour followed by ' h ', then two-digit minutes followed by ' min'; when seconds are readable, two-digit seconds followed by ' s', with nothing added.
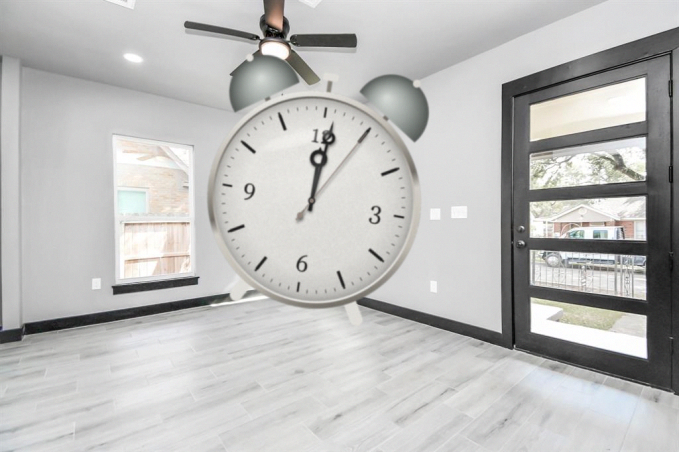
12 h 01 min 05 s
